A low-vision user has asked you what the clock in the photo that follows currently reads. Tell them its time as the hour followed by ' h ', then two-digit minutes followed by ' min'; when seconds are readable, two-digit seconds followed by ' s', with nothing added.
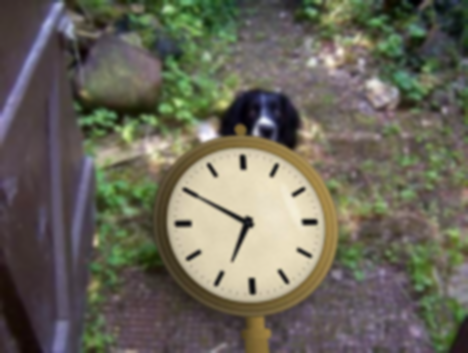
6 h 50 min
